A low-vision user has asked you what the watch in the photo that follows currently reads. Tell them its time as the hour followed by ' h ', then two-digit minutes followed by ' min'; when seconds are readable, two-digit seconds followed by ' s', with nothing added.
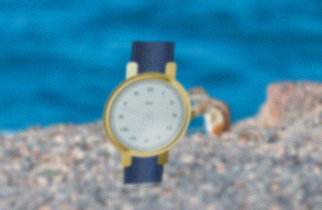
6 h 48 min
